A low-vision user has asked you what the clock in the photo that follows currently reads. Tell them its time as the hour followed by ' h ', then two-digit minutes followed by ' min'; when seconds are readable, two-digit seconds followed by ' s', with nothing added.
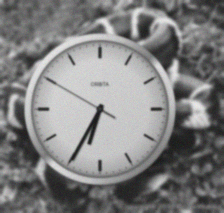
6 h 34 min 50 s
